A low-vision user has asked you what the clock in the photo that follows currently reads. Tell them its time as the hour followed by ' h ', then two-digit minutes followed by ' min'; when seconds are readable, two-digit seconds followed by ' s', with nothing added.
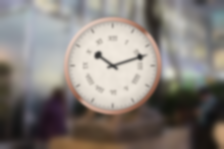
10 h 12 min
